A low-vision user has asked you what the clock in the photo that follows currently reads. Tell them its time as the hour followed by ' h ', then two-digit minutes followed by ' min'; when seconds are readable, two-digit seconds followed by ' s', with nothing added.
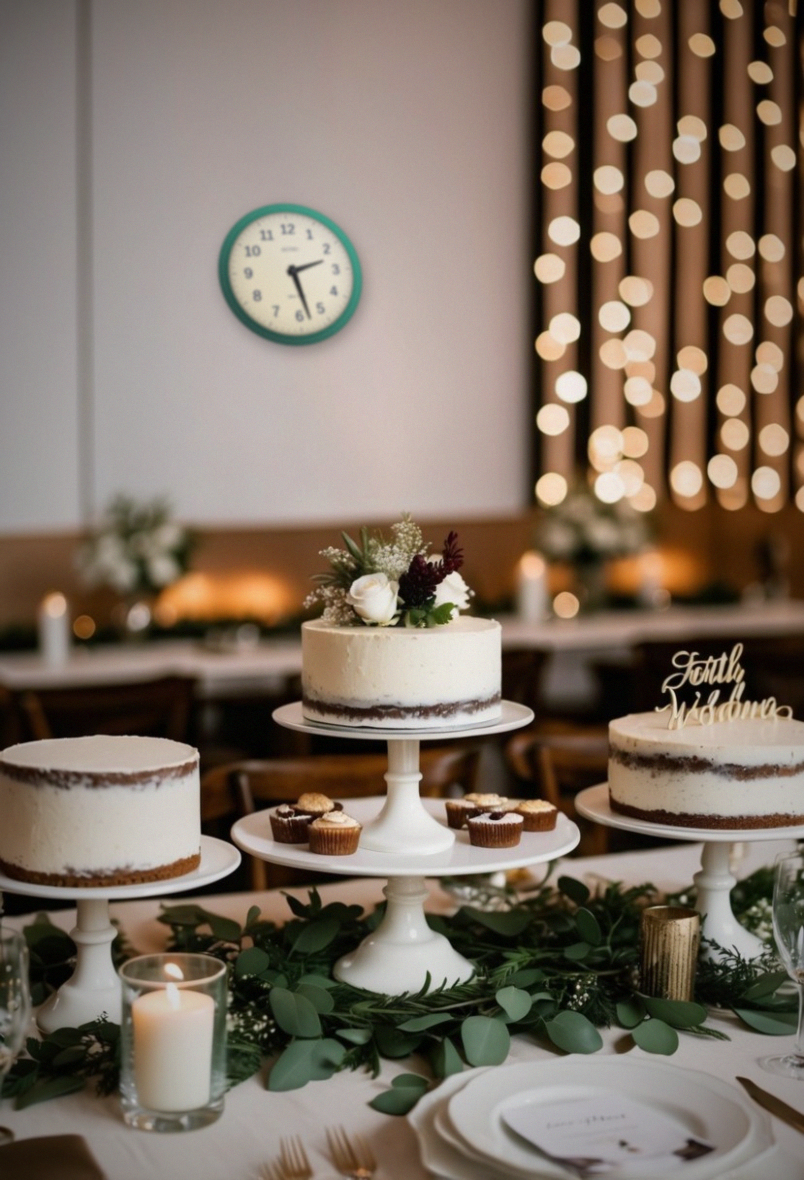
2 h 28 min
